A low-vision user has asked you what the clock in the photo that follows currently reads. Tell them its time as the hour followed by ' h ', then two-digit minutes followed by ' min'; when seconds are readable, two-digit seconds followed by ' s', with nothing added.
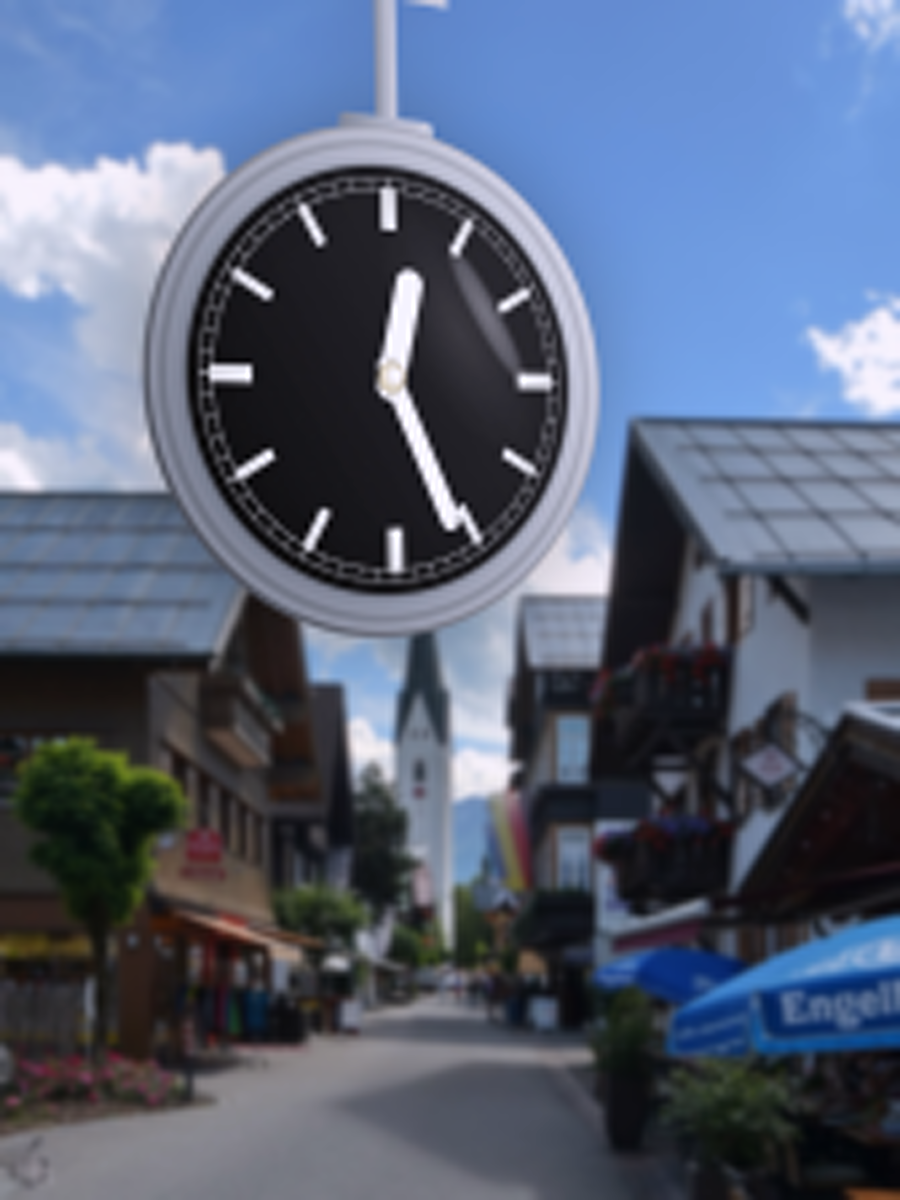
12 h 26 min
